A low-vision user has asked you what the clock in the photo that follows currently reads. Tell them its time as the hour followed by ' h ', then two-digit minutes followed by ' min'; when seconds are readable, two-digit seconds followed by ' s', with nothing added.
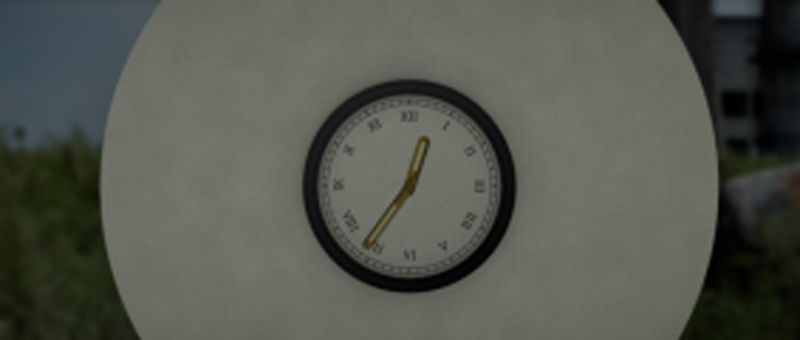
12 h 36 min
